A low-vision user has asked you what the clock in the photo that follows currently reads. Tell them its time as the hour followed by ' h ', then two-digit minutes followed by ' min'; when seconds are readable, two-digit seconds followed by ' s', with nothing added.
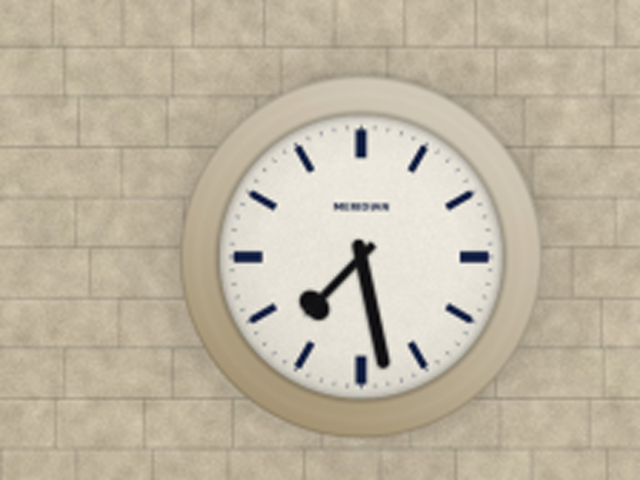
7 h 28 min
